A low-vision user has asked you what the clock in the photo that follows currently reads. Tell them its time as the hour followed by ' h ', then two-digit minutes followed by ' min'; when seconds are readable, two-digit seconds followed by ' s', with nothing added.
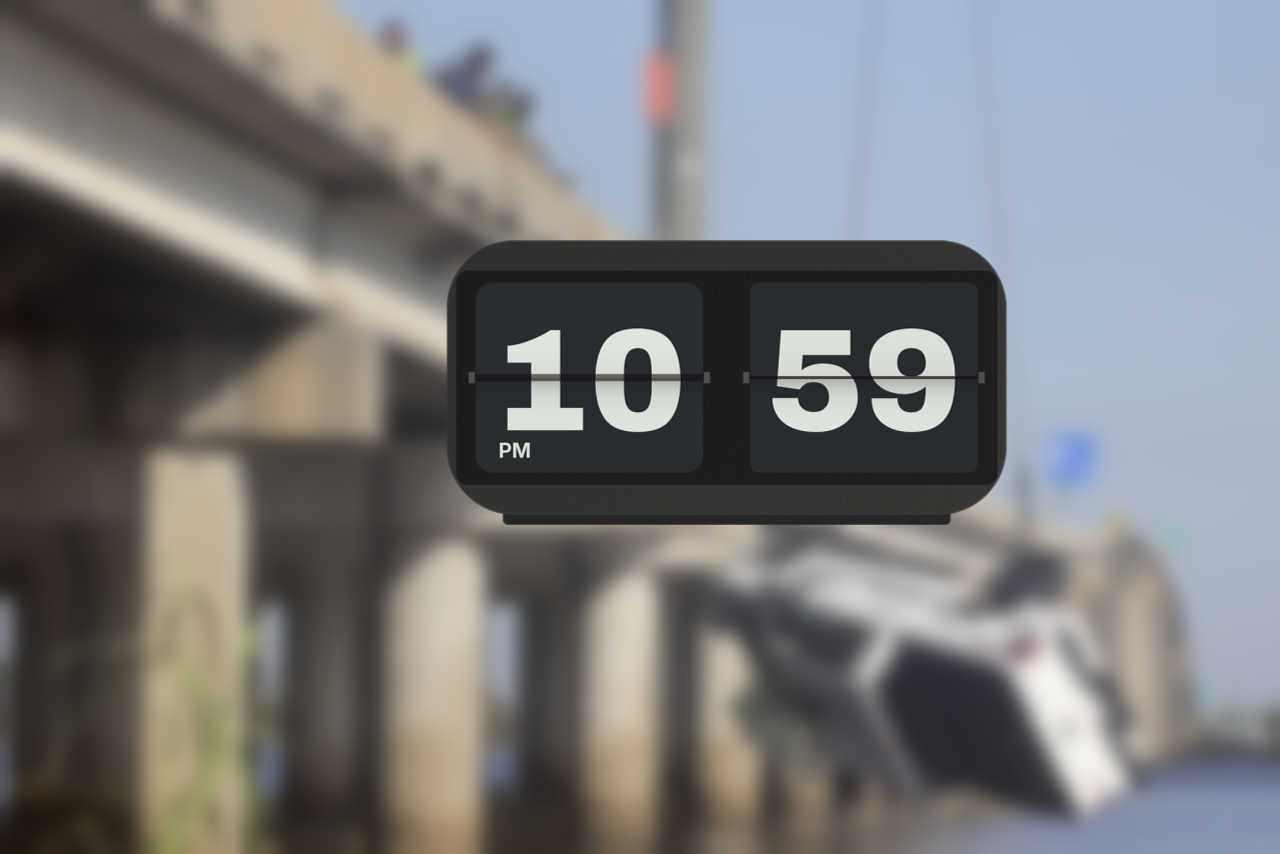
10 h 59 min
